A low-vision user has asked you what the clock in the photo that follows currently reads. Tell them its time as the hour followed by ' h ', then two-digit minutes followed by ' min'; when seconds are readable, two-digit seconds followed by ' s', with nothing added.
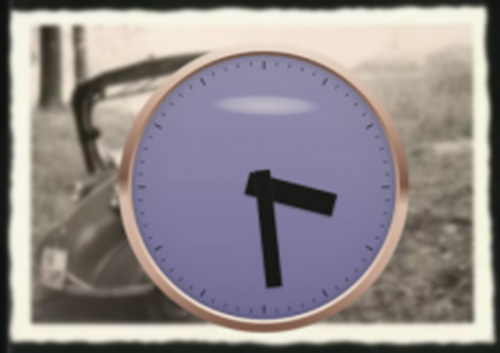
3 h 29 min
